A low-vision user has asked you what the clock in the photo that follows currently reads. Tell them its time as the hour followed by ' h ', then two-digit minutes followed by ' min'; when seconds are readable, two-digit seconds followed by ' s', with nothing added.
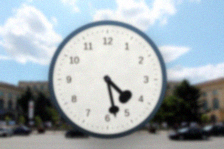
4 h 28 min
